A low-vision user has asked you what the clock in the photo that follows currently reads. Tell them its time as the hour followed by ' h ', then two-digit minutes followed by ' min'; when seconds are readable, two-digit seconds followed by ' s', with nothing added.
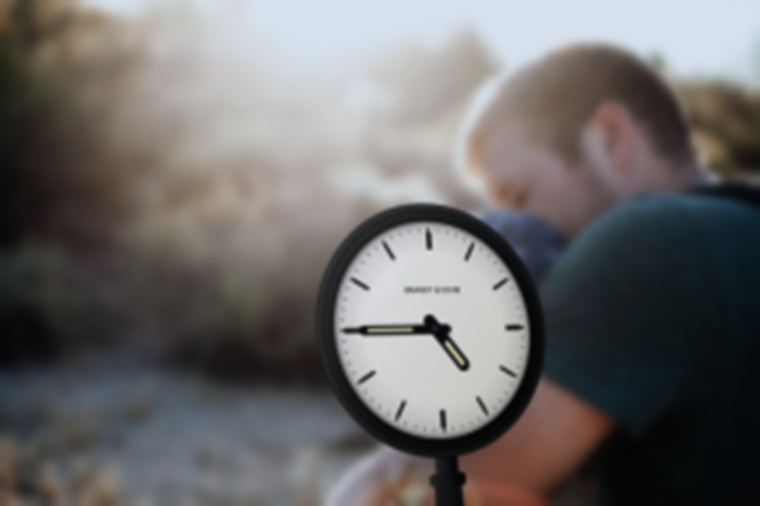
4 h 45 min
